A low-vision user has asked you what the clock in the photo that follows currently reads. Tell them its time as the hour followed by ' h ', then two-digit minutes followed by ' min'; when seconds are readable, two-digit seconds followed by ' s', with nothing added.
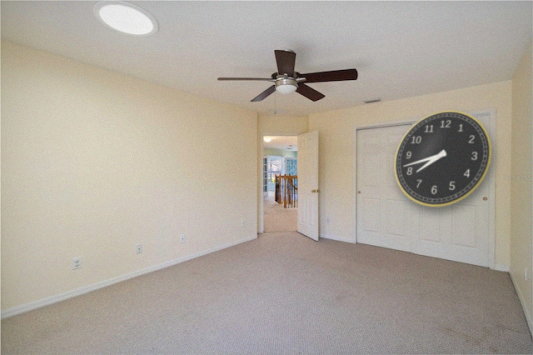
7 h 42 min
